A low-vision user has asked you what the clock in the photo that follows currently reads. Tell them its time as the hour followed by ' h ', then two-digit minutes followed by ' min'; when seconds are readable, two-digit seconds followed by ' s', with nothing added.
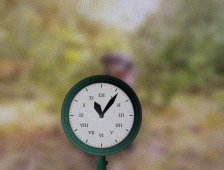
11 h 06 min
